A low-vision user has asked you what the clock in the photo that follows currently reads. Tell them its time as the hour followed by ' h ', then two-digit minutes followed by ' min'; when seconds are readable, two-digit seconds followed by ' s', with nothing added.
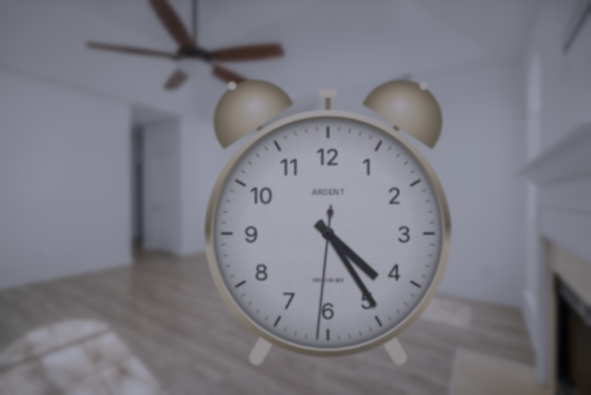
4 h 24 min 31 s
